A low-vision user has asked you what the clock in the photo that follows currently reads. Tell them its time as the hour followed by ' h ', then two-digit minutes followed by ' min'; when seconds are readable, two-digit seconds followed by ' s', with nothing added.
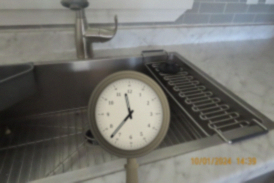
11 h 37 min
